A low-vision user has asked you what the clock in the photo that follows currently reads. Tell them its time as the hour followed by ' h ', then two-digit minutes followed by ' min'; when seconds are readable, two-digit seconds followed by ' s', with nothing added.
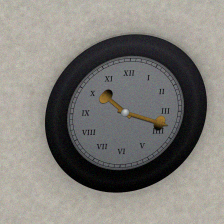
10 h 18 min
